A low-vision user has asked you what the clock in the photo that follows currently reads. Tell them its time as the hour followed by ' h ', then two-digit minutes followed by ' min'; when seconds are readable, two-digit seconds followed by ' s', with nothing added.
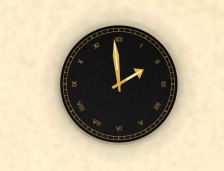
1 h 59 min
